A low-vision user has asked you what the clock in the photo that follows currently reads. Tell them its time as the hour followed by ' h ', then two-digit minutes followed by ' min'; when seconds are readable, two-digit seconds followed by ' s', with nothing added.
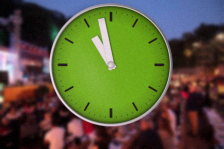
10 h 58 min
